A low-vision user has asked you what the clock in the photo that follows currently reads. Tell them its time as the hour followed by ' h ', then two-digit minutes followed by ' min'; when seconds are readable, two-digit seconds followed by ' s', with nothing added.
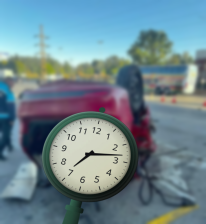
7 h 13 min
